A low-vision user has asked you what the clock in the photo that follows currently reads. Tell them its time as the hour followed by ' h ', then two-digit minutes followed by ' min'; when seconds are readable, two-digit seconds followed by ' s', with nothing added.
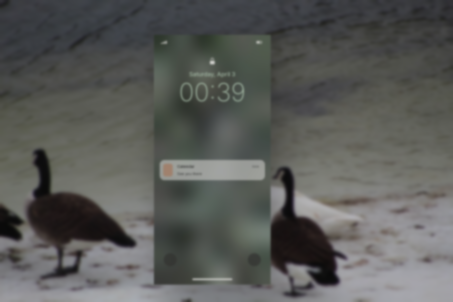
0 h 39 min
